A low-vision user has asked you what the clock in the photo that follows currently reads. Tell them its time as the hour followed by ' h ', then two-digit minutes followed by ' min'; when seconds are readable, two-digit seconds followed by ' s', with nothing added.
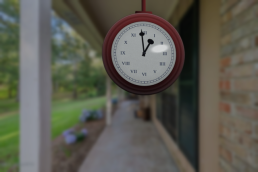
12 h 59 min
